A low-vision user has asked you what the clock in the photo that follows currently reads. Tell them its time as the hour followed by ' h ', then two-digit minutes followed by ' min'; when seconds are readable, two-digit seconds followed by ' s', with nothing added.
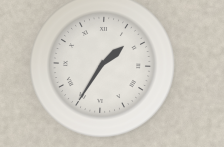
1 h 35 min
